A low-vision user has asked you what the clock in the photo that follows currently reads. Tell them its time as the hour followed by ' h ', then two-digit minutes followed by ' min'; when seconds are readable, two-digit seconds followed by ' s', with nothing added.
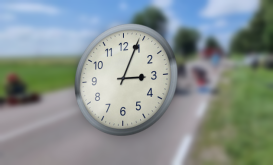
3 h 04 min
